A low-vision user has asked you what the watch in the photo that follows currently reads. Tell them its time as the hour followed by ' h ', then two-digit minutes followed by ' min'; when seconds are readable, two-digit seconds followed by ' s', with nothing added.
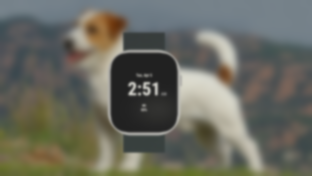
2 h 51 min
